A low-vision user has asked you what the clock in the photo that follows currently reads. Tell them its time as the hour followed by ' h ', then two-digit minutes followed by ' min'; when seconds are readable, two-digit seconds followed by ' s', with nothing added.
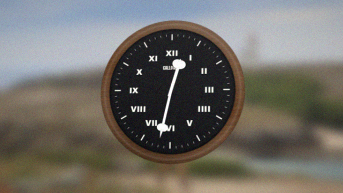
12 h 32 min
